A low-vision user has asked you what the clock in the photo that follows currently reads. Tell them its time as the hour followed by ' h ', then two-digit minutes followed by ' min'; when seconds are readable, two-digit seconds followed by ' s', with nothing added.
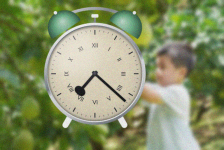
7 h 22 min
